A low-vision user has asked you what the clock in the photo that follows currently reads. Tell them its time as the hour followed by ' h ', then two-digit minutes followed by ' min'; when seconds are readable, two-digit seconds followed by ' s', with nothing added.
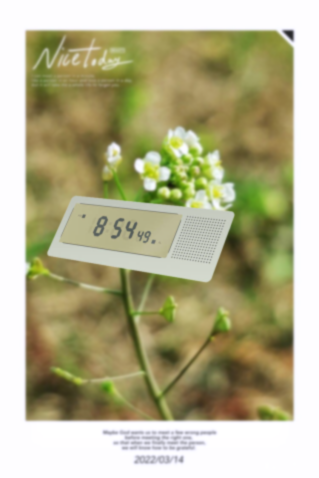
8 h 54 min 49 s
